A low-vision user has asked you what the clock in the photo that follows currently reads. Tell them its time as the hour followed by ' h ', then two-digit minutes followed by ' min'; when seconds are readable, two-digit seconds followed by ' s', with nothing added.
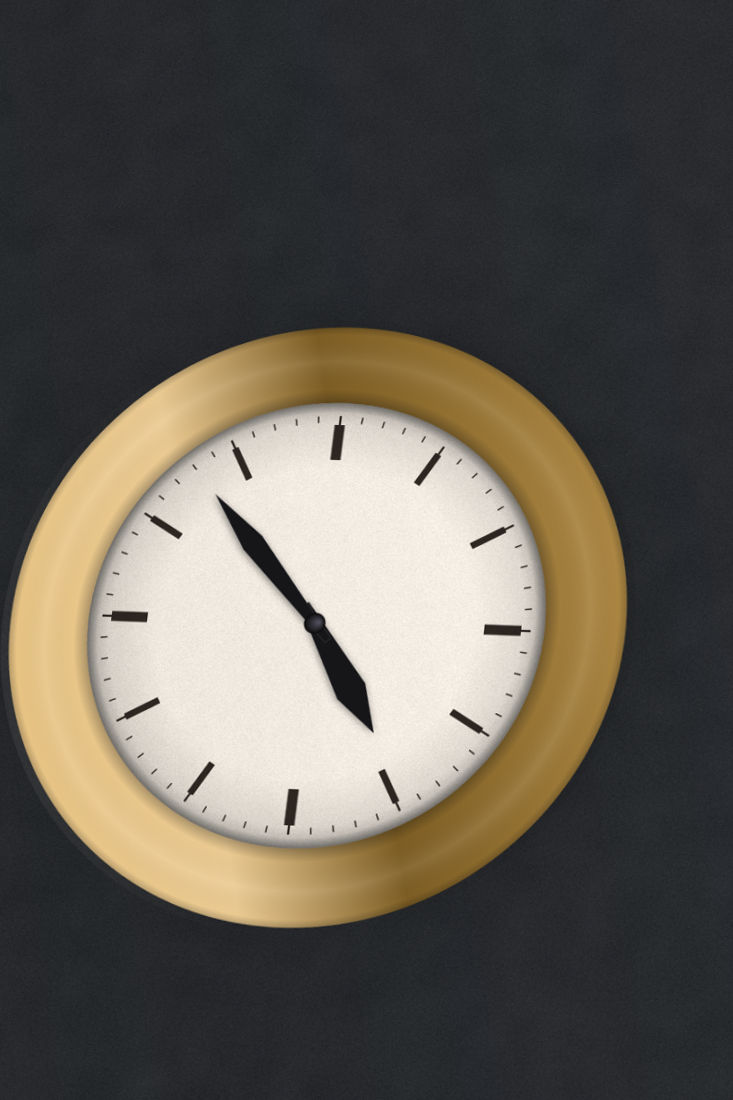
4 h 53 min
